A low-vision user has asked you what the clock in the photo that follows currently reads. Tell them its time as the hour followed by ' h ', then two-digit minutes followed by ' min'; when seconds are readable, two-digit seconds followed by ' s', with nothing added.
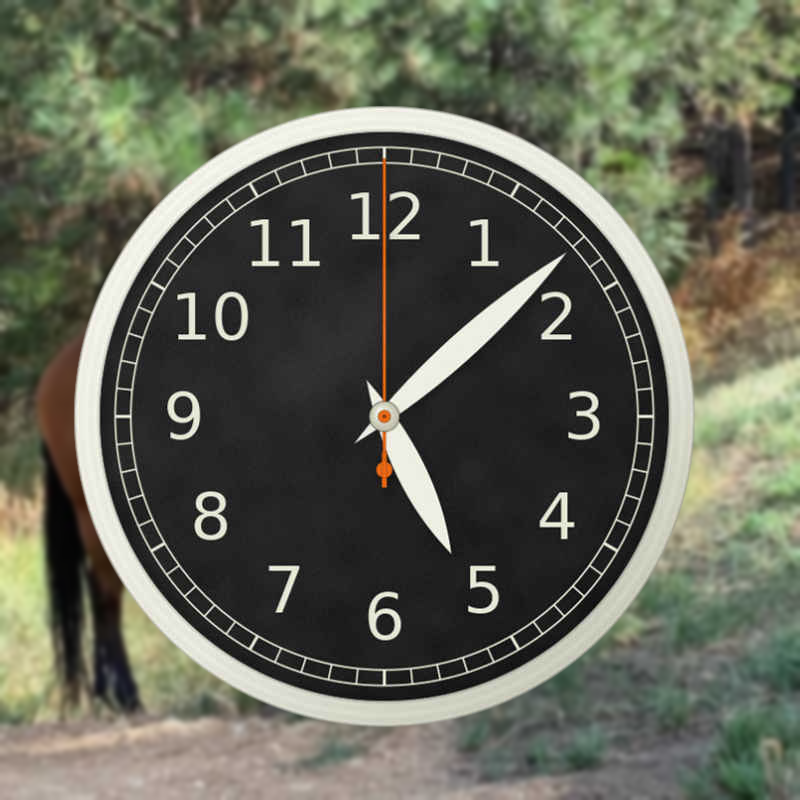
5 h 08 min 00 s
